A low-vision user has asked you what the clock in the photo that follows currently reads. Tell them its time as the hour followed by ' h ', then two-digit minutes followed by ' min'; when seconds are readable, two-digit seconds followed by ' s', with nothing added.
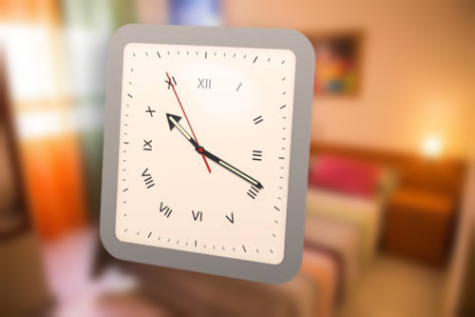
10 h 18 min 55 s
